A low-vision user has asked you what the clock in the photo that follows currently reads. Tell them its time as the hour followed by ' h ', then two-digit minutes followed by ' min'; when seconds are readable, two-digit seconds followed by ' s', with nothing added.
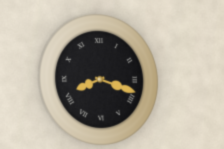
8 h 18 min
